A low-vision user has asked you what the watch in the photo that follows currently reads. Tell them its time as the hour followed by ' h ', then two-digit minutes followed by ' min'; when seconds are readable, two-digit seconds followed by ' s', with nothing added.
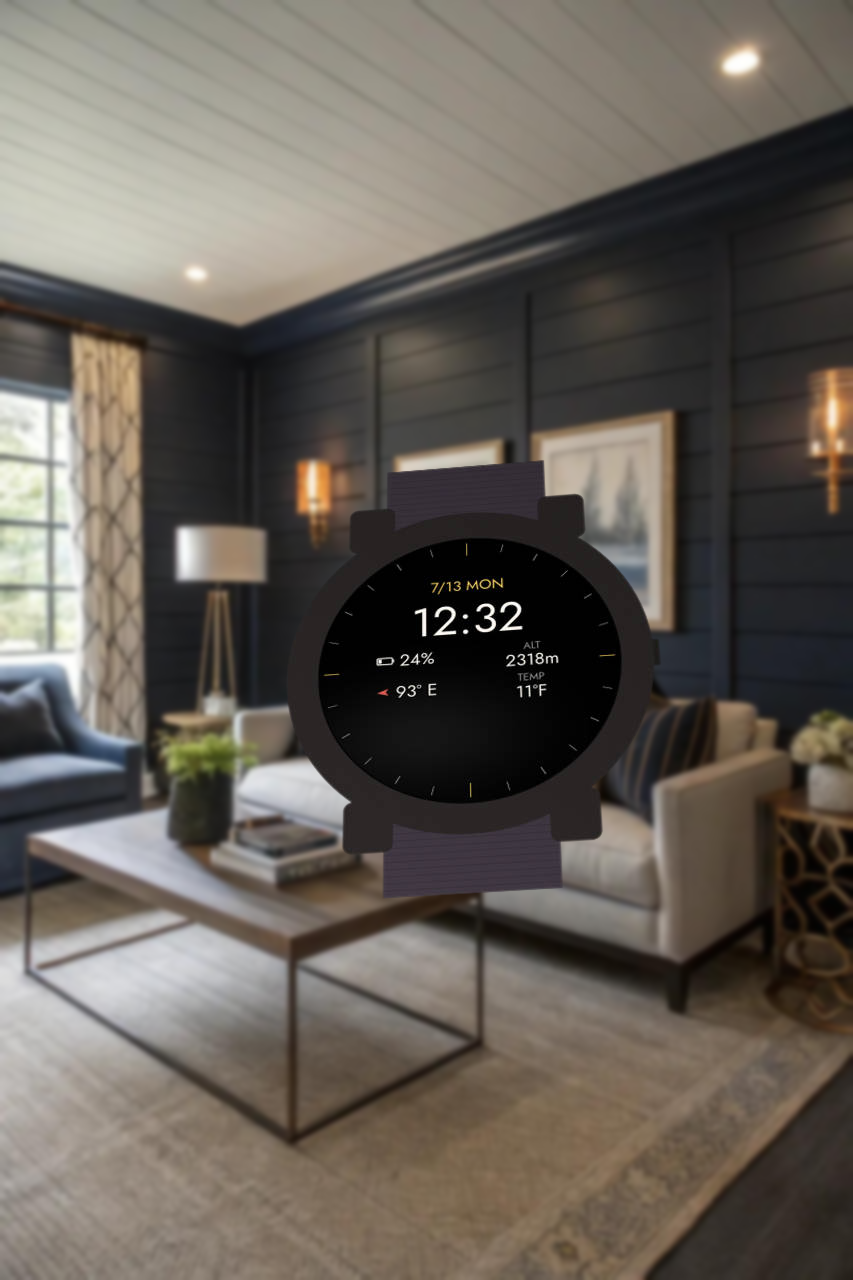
12 h 32 min
